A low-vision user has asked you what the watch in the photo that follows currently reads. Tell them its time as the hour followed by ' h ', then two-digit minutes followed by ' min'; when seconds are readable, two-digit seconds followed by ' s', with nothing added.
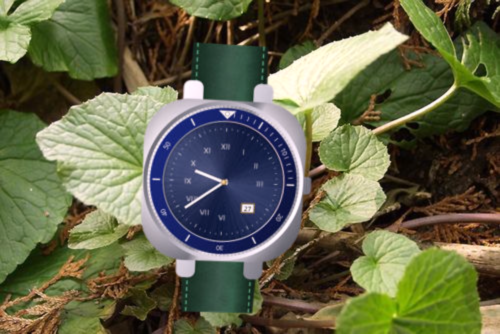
9 h 39 min
